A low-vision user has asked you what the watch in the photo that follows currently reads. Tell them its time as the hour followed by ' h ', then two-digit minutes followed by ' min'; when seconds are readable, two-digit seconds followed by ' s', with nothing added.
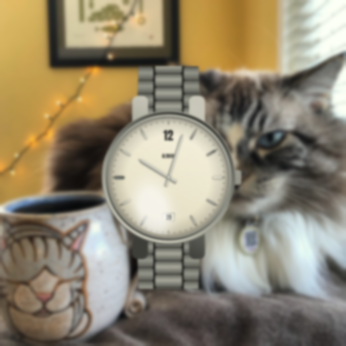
10 h 03 min
